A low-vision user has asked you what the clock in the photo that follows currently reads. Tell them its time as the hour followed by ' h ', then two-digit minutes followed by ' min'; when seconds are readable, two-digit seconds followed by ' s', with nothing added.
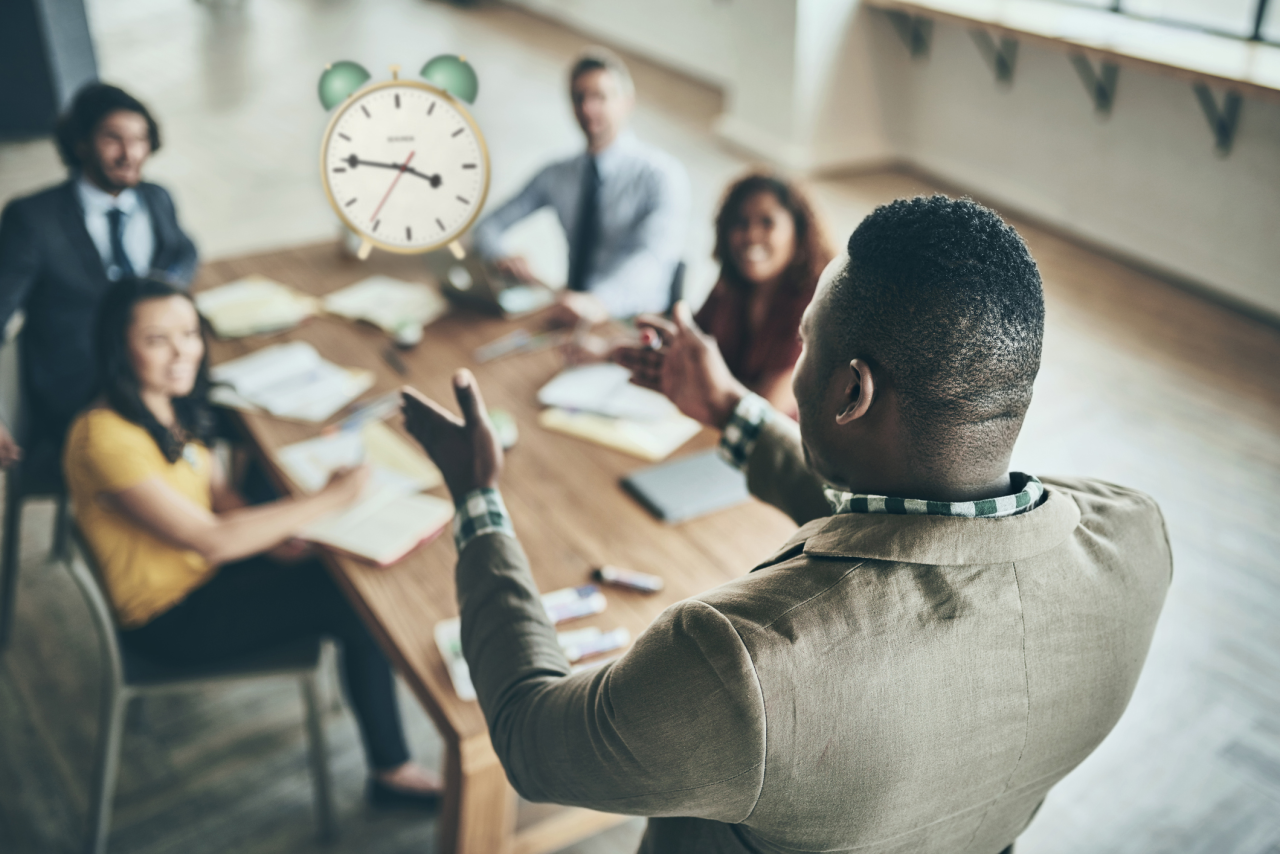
3 h 46 min 36 s
